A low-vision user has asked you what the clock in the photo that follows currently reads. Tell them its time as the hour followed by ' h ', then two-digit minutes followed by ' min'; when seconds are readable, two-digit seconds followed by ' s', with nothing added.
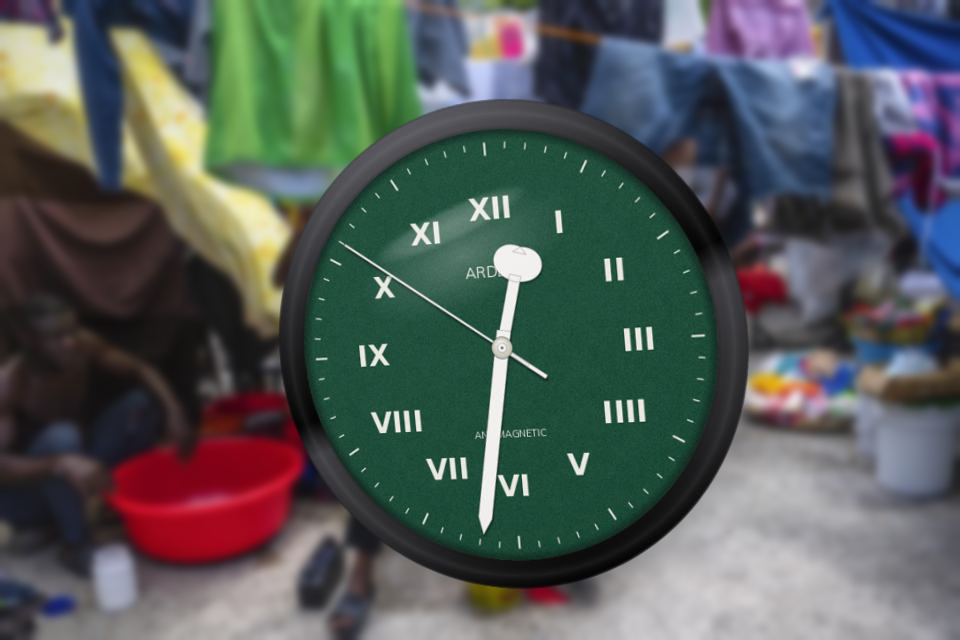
12 h 31 min 51 s
